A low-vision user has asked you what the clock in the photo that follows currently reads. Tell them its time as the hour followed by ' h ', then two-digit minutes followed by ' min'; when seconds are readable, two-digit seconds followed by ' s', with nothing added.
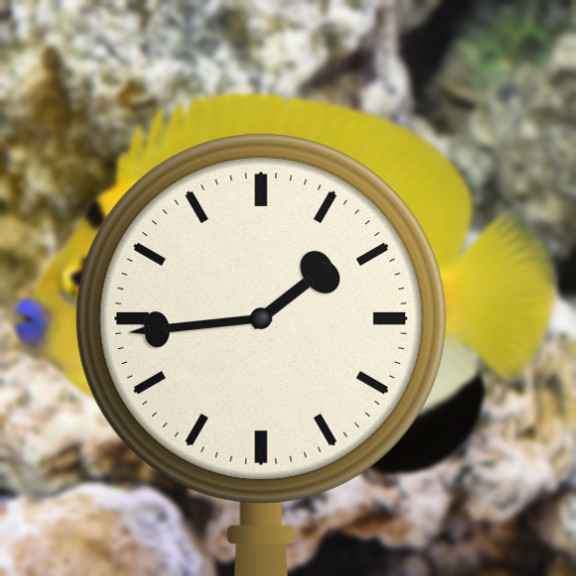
1 h 44 min
